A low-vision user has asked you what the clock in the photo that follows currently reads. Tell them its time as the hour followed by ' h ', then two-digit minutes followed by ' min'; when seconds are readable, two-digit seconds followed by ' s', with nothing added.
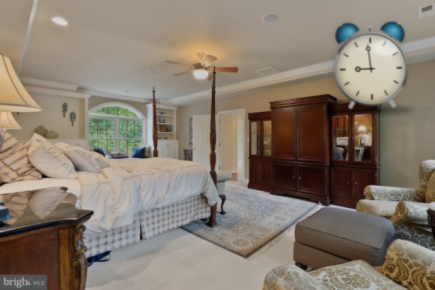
8 h 59 min
